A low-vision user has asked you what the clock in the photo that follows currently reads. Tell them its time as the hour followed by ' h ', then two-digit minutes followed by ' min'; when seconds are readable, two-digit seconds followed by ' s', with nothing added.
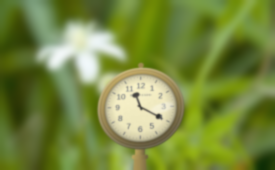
11 h 20 min
